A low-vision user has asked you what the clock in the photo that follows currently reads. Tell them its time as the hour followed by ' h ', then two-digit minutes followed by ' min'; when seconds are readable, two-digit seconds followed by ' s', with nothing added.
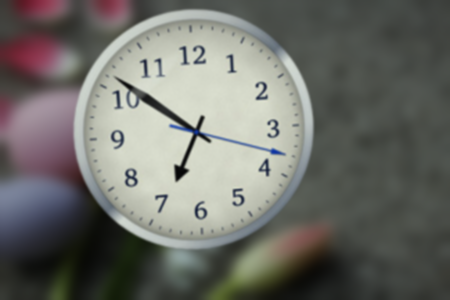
6 h 51 min 18 s
